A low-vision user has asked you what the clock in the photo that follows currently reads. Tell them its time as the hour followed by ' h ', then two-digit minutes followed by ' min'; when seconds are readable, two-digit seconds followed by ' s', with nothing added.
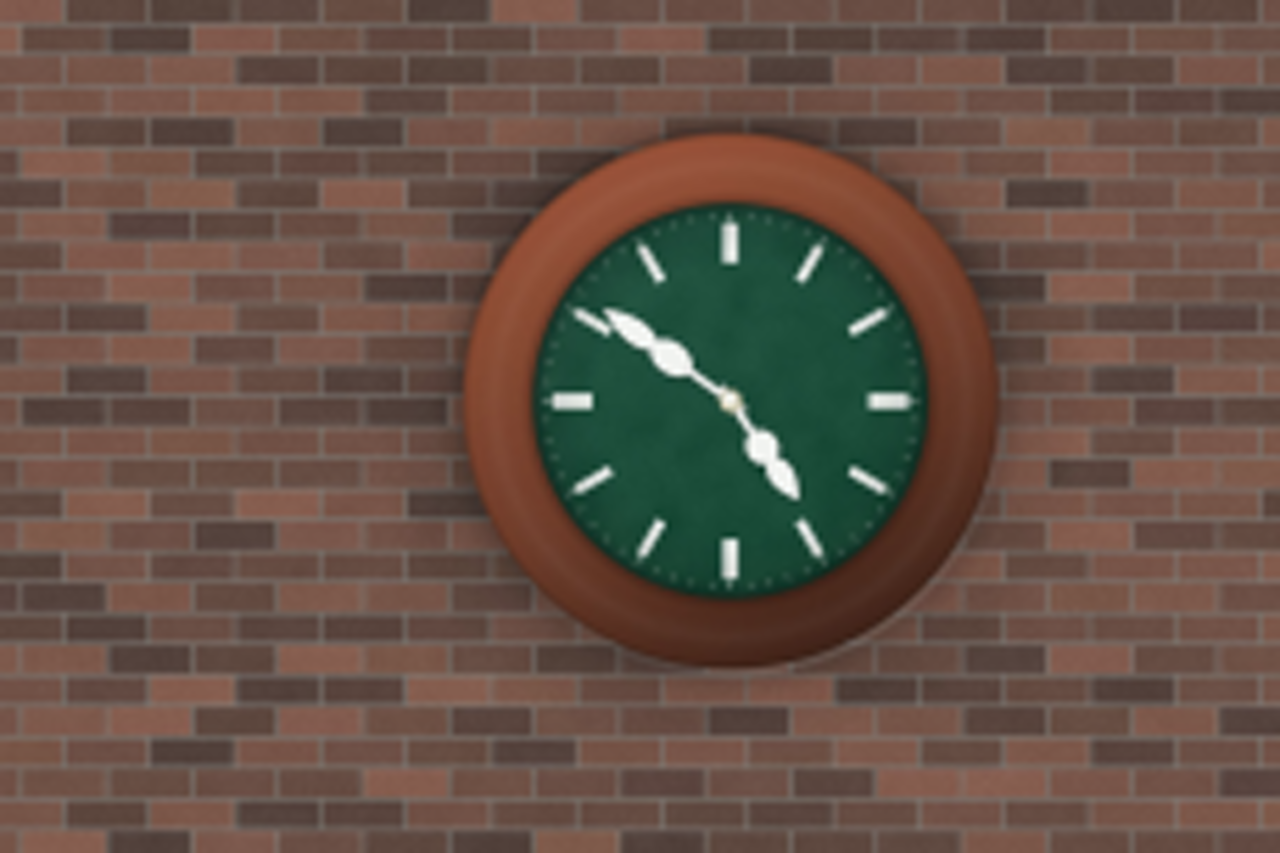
4 h 51 min
